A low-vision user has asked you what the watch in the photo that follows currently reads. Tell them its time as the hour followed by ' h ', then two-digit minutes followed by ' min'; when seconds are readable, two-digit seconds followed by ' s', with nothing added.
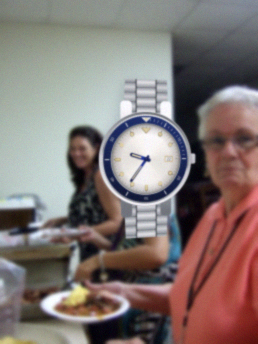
9 h 36 min
